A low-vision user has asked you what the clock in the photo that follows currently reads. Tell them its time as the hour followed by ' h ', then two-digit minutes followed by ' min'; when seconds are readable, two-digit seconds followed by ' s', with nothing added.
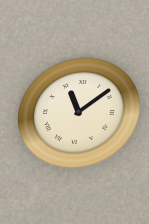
11 h 08 min
